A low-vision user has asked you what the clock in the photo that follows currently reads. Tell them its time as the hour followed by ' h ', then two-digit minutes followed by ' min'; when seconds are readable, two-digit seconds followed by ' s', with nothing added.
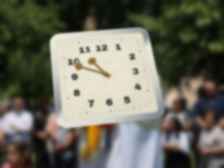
10 h 49 min
